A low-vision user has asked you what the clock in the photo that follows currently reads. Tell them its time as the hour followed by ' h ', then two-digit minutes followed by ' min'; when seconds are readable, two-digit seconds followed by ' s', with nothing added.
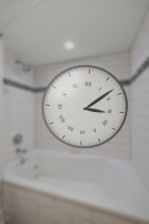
3 h 08 min
